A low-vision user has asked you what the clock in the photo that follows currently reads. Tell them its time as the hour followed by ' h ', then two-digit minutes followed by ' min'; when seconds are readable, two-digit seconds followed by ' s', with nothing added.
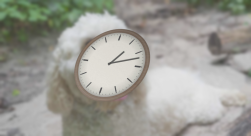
1 h 12 min
